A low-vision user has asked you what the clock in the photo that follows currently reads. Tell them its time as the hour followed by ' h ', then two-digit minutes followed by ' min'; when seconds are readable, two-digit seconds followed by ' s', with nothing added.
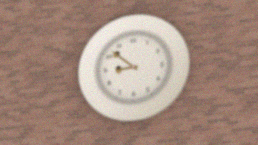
8 h 52 min
